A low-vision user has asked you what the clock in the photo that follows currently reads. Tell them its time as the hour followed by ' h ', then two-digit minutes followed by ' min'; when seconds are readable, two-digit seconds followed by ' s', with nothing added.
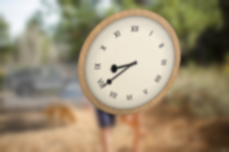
8 h 39 min
